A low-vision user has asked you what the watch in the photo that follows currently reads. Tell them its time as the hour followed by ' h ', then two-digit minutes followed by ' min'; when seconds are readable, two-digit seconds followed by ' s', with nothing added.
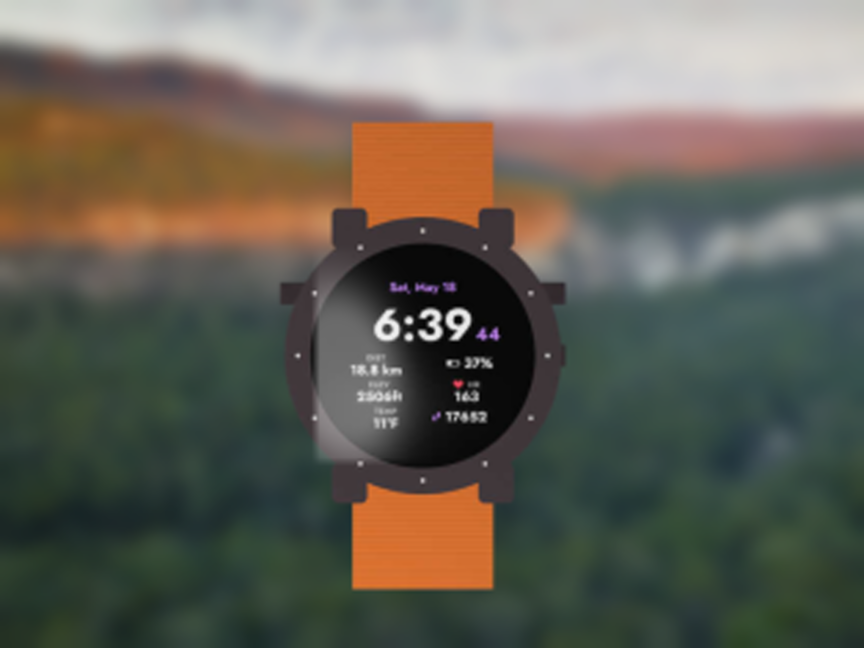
6 h 39 min
